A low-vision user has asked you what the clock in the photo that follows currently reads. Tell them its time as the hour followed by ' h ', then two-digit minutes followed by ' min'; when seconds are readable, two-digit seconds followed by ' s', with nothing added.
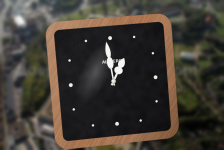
12 h 59 min
